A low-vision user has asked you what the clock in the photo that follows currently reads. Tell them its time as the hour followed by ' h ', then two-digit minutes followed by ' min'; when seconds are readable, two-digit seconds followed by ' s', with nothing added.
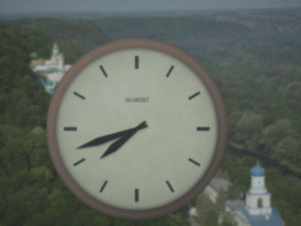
7 h 42 min
